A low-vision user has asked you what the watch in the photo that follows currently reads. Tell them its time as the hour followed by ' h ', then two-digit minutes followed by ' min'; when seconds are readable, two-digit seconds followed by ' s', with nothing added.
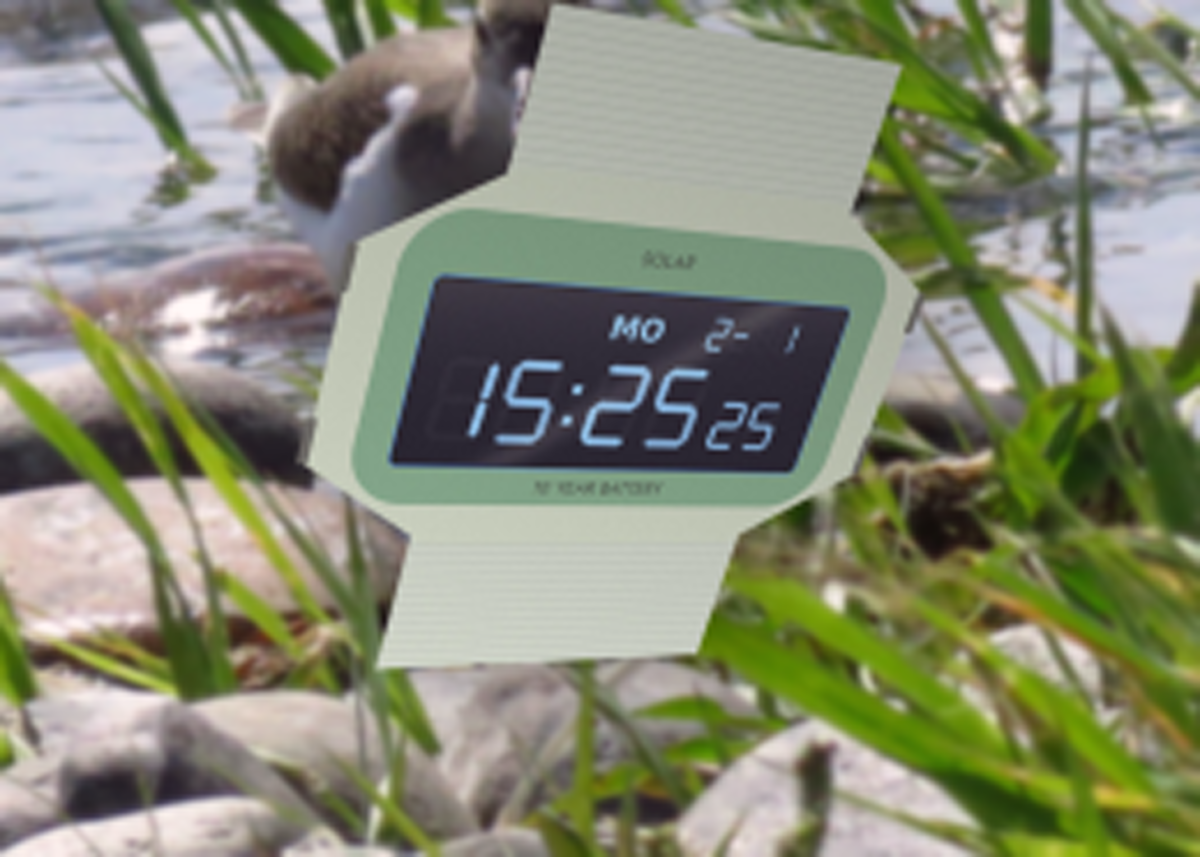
15 h 25 min 25 s
